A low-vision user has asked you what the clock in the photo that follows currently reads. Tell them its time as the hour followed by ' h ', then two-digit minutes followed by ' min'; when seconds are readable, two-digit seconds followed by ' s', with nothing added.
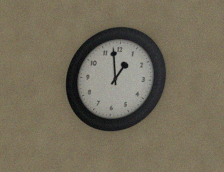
12 h 58 min
